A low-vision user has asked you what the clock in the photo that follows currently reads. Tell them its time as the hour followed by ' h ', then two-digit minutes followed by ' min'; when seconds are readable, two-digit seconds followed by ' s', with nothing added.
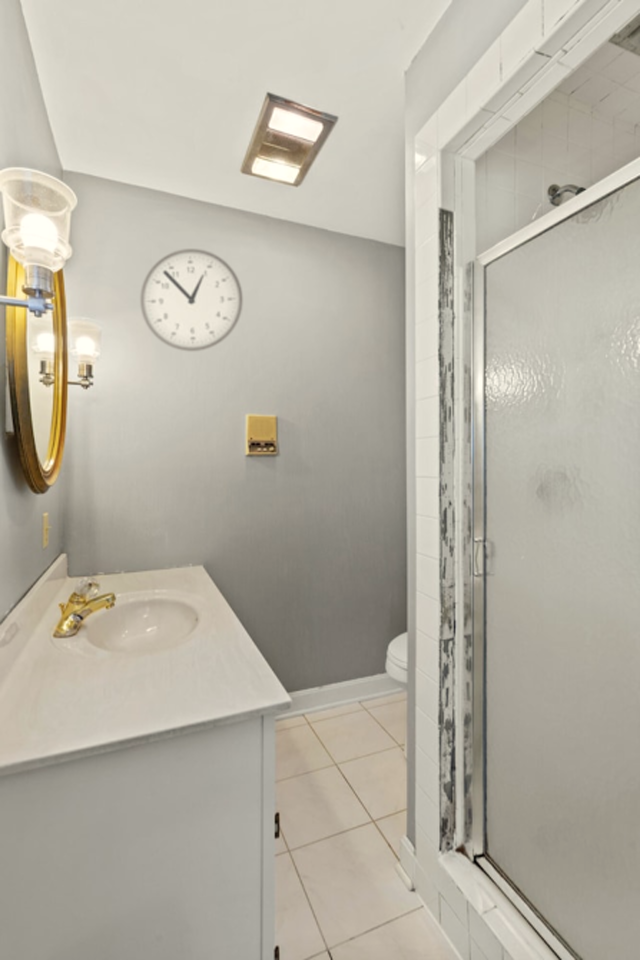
12 h 53 min
